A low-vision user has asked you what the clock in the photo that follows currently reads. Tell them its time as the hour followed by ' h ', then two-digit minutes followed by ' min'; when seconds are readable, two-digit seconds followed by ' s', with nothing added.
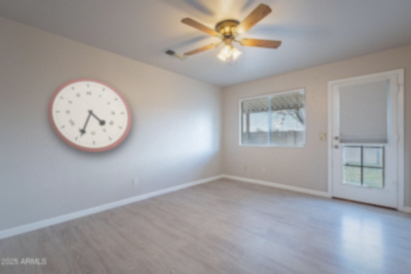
4 h 34 min
